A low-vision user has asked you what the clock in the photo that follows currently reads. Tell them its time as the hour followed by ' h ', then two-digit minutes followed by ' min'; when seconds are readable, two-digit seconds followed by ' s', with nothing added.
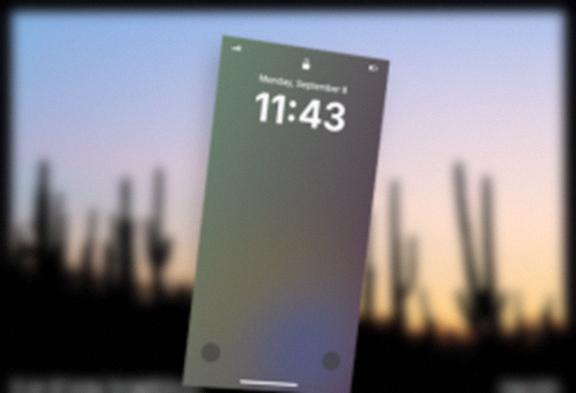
11 h 43 min
